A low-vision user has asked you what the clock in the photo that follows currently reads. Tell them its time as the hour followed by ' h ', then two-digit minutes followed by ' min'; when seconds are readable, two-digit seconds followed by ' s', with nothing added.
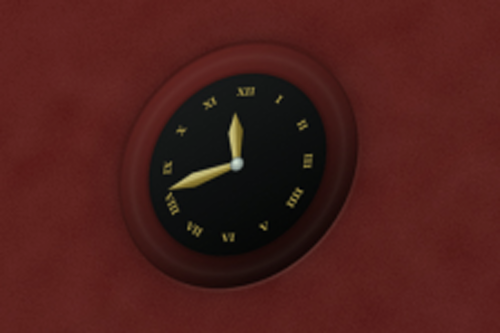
11 h 42 min
